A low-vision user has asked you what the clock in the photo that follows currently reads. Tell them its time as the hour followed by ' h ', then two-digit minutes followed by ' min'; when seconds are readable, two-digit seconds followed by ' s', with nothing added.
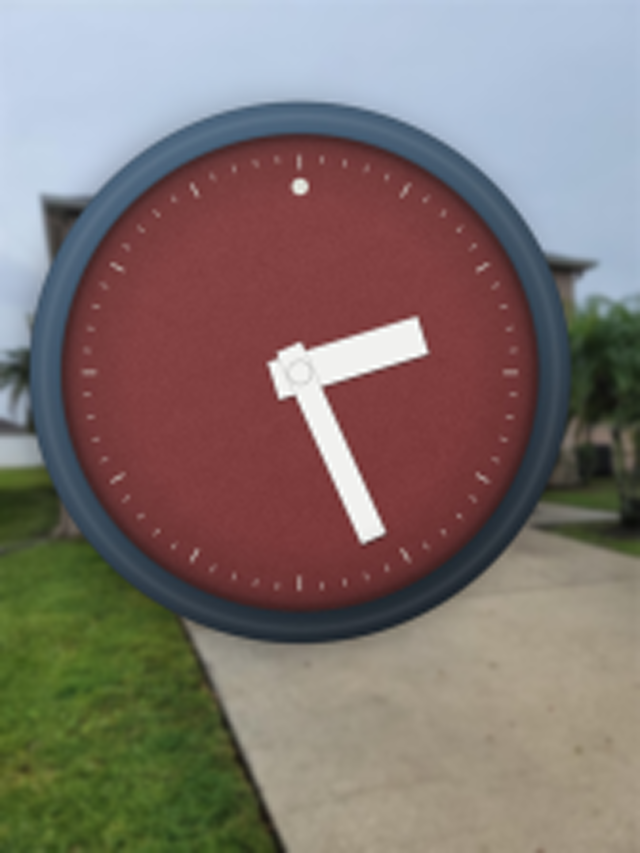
2 h 26 min
